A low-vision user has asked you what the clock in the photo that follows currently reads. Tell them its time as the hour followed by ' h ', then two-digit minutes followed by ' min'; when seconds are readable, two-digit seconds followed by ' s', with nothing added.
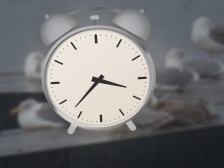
3 h 37 min
